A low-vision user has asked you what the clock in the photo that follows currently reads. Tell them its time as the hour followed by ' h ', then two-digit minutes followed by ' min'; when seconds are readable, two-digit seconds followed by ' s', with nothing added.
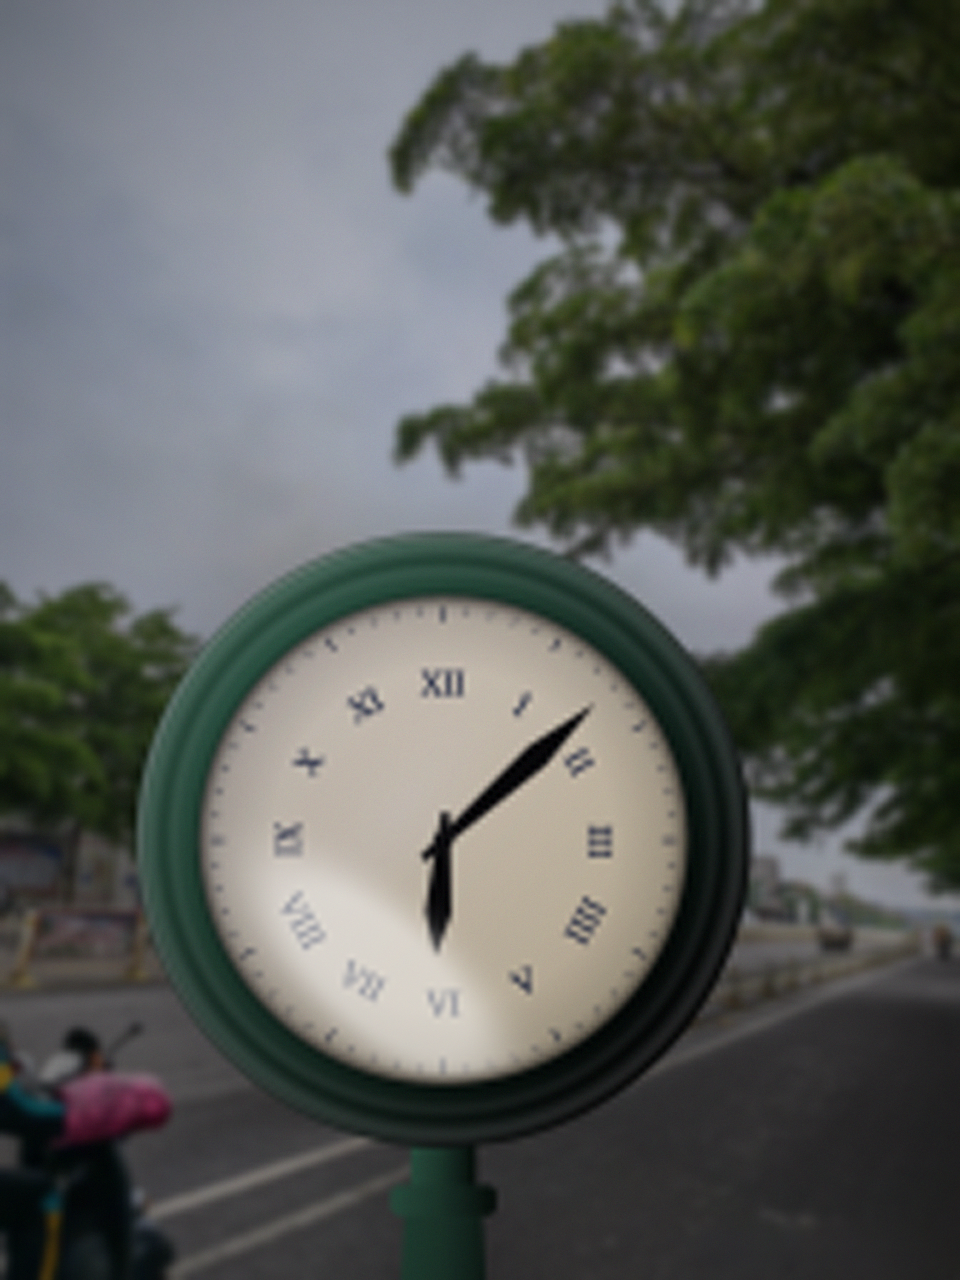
6 h 08 min
